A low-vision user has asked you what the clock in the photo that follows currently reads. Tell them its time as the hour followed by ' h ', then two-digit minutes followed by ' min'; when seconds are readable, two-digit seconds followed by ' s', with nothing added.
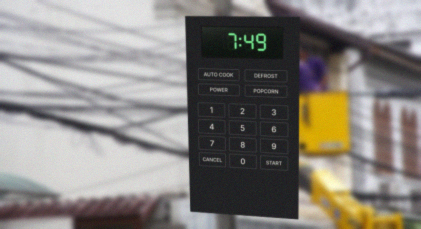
7 h 49 min
